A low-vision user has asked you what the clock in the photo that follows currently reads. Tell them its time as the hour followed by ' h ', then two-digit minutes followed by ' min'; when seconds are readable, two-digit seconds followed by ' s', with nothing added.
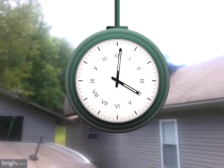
4 h 01 min
